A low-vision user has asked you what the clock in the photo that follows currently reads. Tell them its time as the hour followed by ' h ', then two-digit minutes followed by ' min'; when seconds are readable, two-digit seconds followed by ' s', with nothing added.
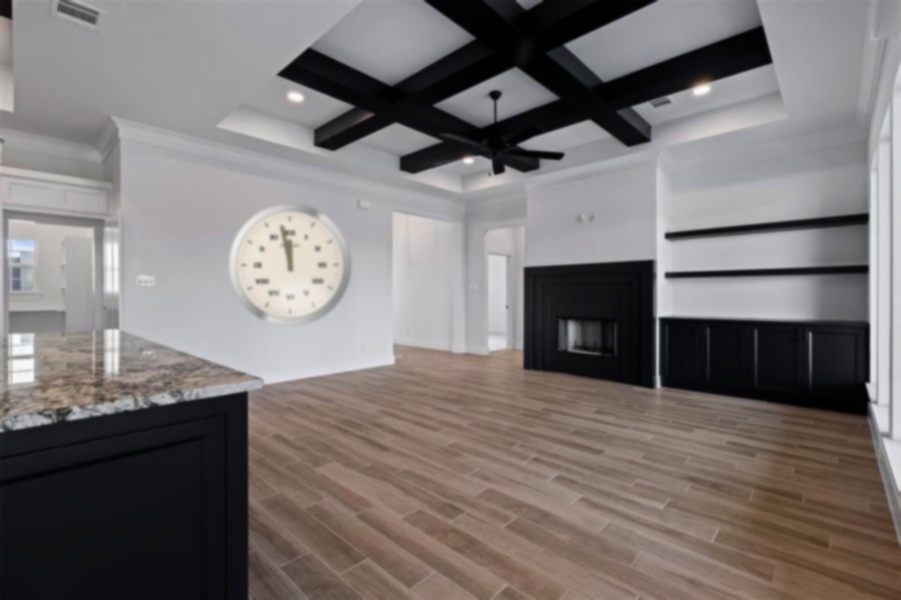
11 h 58 min
